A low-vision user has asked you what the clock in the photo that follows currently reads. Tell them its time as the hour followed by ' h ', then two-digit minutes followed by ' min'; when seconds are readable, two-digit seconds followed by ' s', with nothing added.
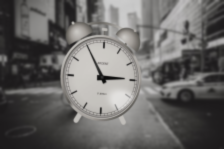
2 h 55 min
